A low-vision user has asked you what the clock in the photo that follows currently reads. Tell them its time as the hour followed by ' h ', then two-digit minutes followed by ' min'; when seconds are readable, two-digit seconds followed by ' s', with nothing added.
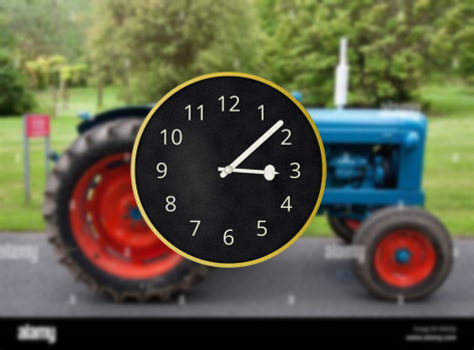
3 h 08 min
